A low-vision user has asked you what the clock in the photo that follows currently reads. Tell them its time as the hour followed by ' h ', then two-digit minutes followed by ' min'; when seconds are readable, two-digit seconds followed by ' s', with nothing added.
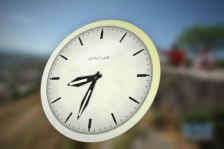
8 h 33 min
